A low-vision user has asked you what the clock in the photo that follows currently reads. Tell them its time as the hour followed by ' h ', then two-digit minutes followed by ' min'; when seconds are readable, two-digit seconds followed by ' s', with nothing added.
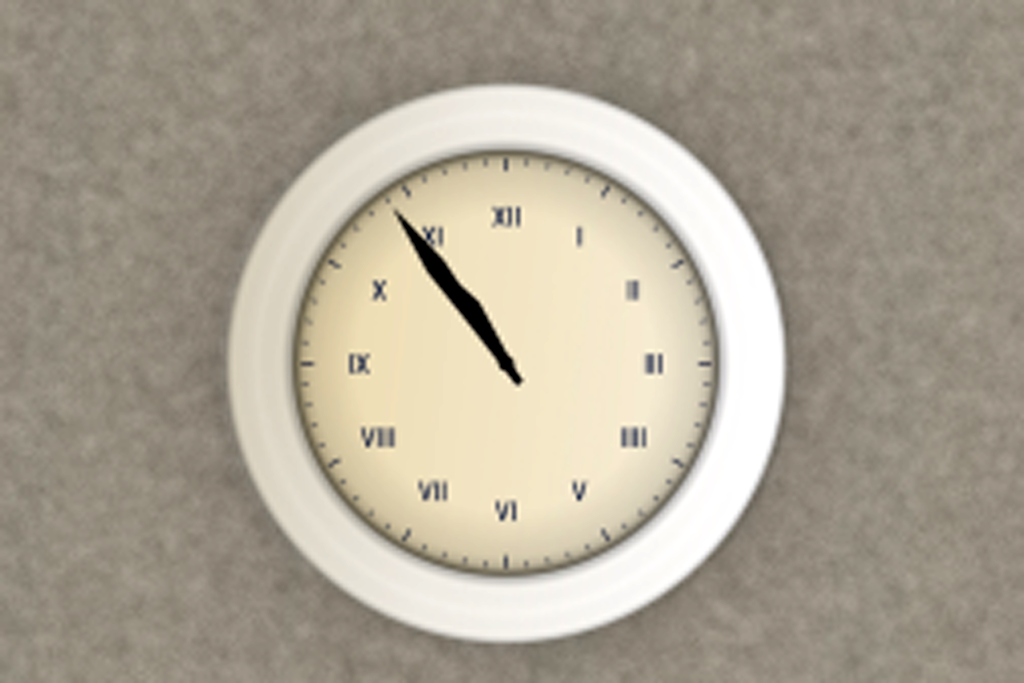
10 h 54 min
